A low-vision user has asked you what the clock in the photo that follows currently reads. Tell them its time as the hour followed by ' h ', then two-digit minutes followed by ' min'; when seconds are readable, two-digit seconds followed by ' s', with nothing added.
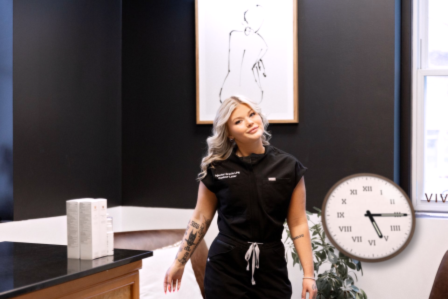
5 h 15 min
